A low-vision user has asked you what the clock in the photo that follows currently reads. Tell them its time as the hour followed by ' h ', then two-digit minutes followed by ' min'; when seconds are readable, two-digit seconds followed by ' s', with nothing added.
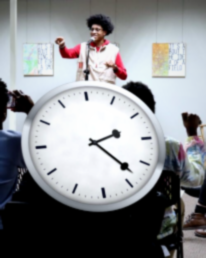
2 h 23 min
